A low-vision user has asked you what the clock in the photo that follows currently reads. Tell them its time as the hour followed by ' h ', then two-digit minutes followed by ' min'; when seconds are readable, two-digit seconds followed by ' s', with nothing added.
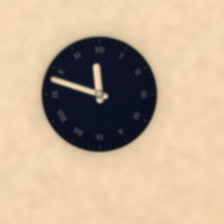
11 h 48 min
